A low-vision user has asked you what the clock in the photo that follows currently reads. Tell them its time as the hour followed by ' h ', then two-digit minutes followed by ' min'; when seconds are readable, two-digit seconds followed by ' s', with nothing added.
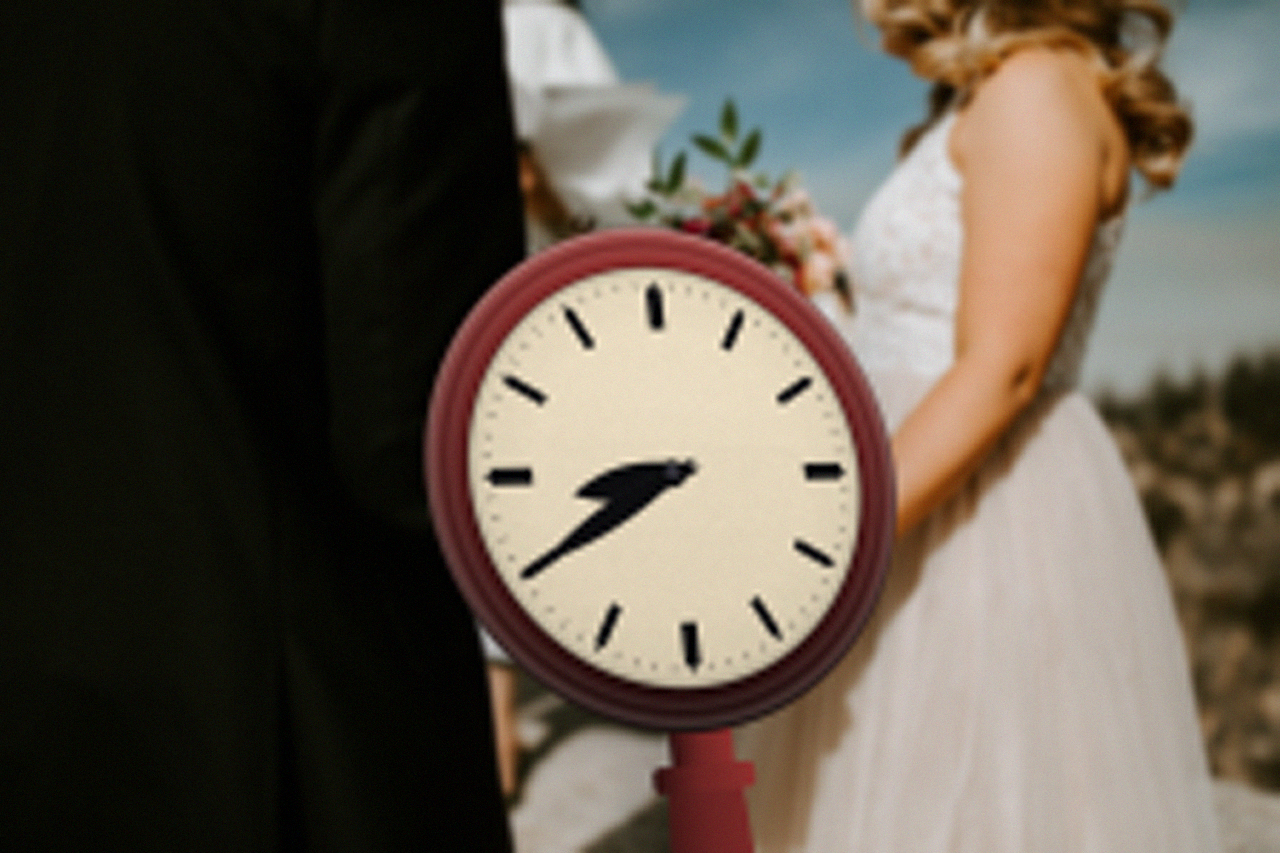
8 h 40 min
